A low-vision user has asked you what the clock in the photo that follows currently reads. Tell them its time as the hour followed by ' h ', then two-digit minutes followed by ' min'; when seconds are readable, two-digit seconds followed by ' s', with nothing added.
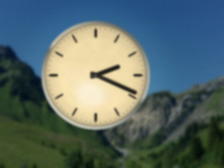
2 h 19 min
